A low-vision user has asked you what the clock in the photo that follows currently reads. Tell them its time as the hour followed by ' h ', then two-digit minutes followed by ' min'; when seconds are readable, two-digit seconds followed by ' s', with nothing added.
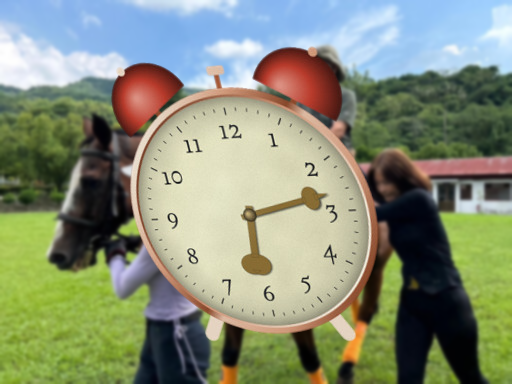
6 h 13 min
